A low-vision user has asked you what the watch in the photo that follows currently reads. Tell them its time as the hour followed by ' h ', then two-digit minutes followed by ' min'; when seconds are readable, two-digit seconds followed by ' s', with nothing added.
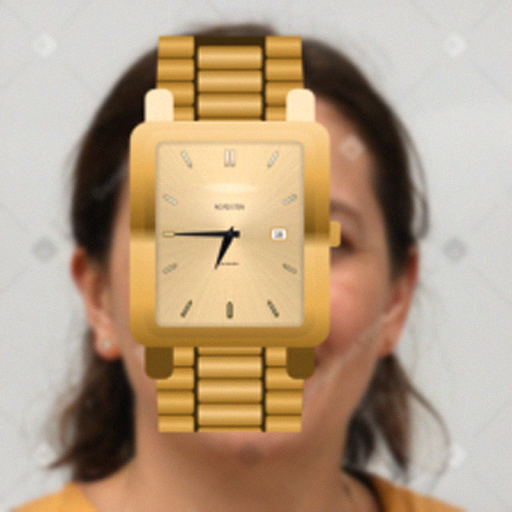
6 h 45 min
